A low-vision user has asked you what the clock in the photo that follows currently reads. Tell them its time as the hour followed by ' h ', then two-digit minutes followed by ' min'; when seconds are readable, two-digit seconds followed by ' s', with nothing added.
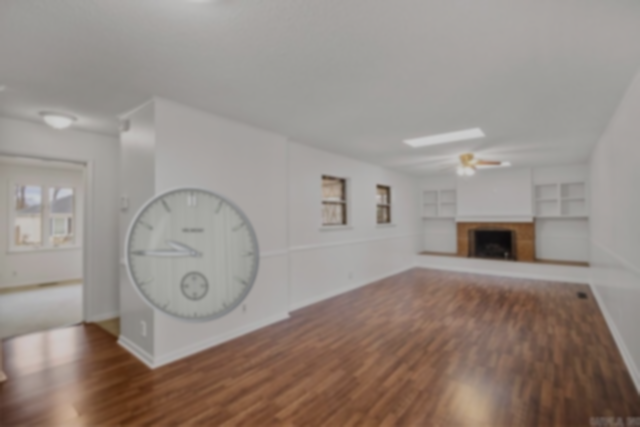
9 h 45 min
